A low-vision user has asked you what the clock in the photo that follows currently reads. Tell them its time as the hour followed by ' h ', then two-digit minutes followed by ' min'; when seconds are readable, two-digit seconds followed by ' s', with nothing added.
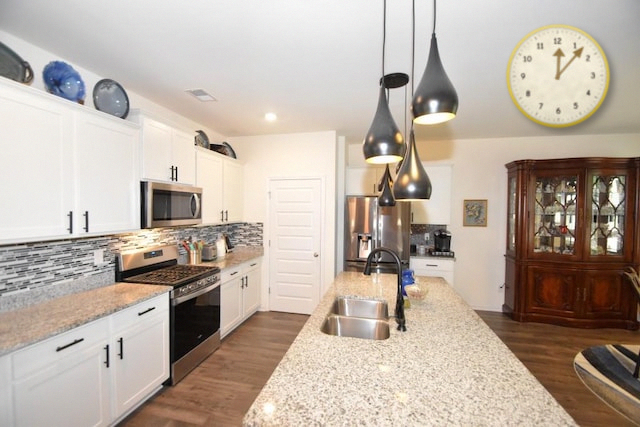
12 h 07 min
